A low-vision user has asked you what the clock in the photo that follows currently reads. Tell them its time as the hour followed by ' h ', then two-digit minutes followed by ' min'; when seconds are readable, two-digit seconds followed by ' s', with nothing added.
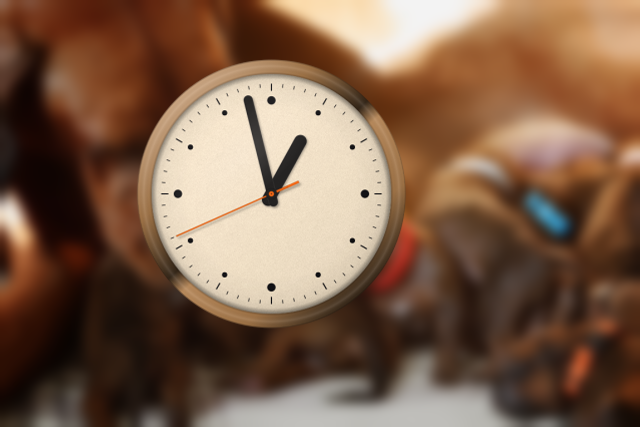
12 h 57 min 41 s
